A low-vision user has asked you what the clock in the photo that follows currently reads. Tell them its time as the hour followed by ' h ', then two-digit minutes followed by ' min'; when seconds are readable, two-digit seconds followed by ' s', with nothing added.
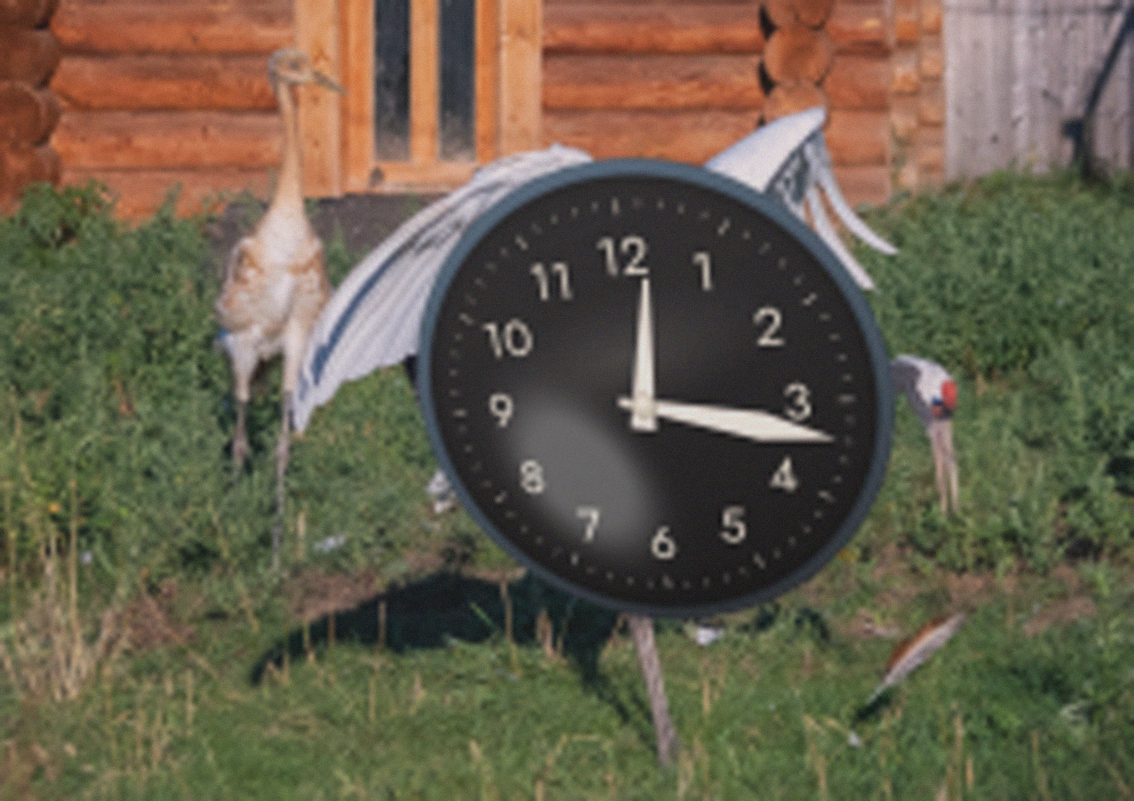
12 h 17 min
